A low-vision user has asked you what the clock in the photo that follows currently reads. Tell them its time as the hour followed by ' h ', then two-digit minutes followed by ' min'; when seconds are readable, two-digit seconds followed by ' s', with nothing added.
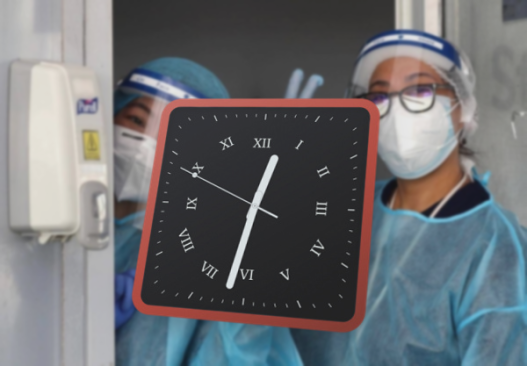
12 h 31 min 49 s
